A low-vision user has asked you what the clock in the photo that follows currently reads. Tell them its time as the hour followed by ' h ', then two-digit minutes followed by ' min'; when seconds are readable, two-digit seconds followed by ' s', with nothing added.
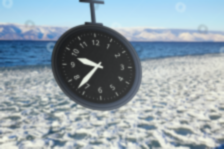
9 h 37 min
